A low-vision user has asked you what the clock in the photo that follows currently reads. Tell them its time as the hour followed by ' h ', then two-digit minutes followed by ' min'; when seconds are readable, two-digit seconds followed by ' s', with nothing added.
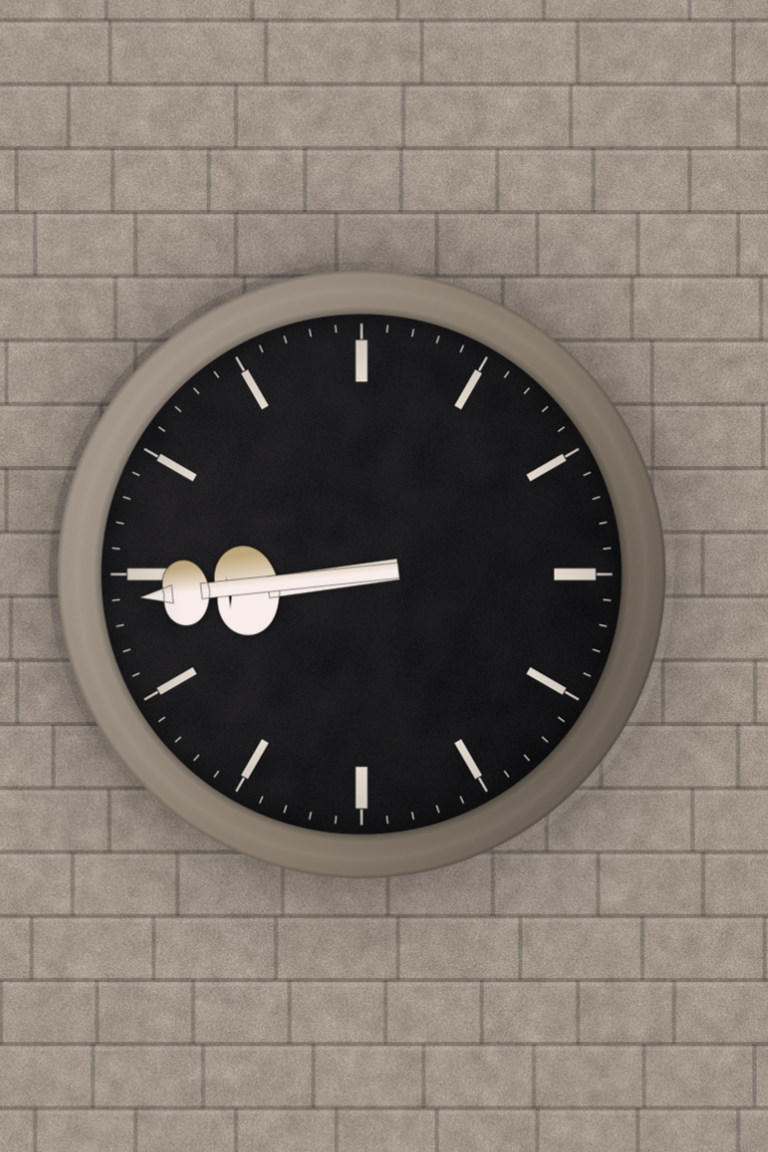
8 h 44 min
